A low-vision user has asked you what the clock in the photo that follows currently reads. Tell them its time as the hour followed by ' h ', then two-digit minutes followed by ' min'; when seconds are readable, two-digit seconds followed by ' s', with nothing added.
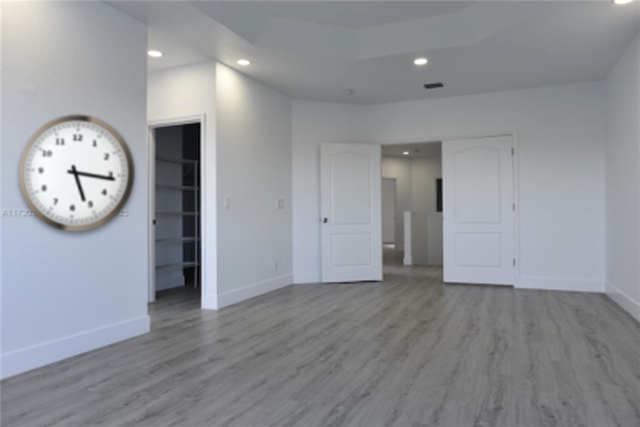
5 h 16 min
